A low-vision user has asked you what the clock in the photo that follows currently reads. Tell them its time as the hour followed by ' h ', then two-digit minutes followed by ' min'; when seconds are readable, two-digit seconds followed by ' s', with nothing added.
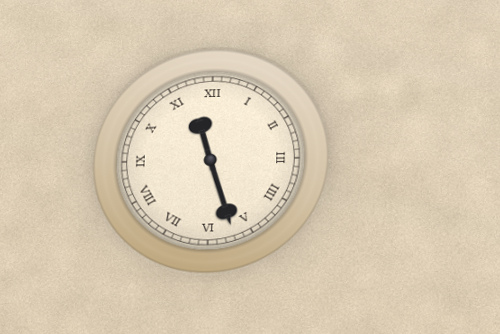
11 h 27 min
